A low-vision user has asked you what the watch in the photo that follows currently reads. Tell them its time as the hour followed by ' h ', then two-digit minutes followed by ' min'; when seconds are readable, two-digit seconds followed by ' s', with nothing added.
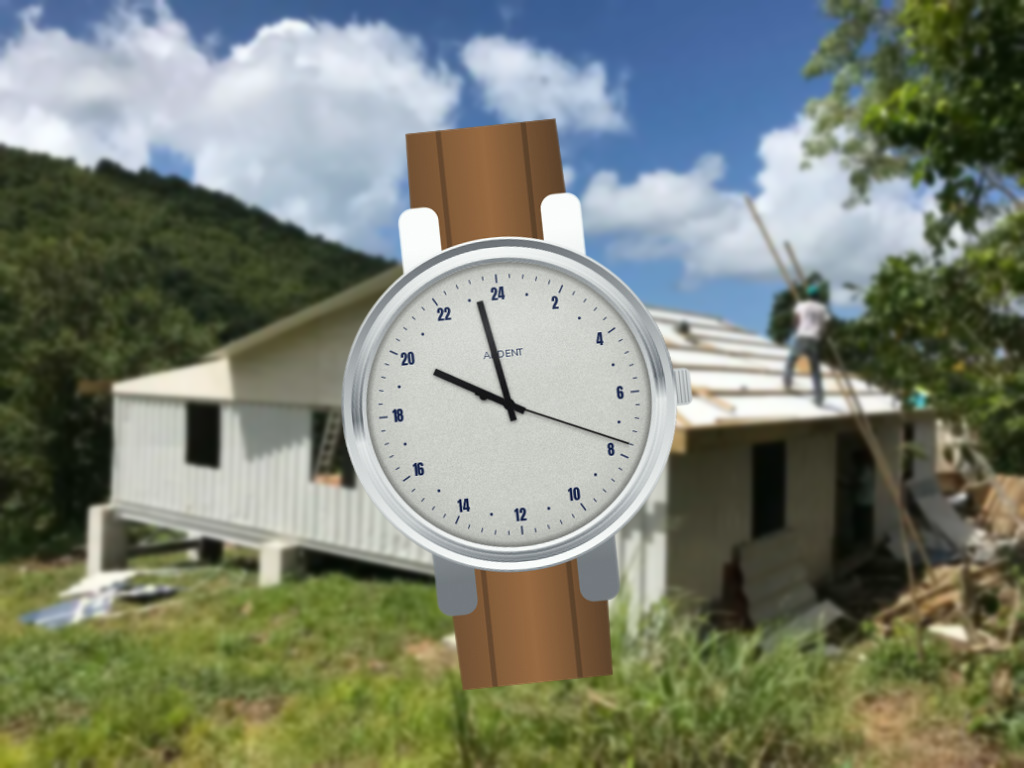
19 h 58 min 19 s
